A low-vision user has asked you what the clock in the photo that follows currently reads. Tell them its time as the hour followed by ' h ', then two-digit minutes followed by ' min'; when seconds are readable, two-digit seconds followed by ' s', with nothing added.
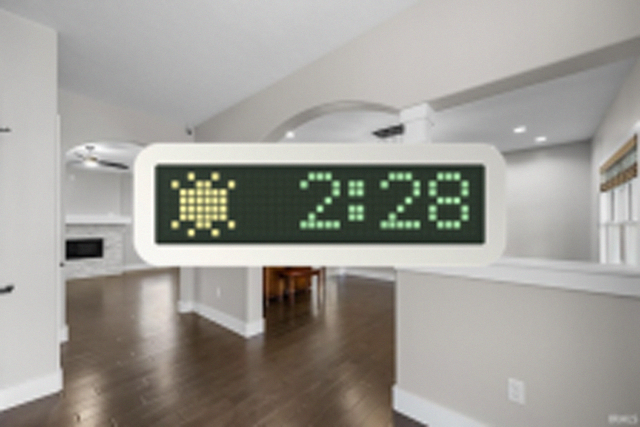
2 h 28 min
